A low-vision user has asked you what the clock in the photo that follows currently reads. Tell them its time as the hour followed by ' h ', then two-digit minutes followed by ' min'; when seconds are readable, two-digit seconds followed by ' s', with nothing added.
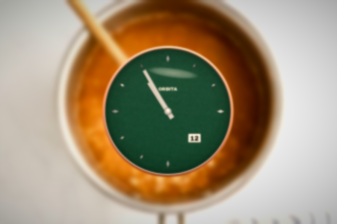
10 h 55 min
